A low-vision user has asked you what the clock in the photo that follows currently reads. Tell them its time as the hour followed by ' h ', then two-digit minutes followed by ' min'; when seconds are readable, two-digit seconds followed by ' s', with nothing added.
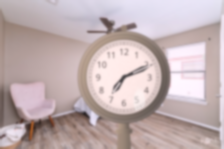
7 h 11 min
